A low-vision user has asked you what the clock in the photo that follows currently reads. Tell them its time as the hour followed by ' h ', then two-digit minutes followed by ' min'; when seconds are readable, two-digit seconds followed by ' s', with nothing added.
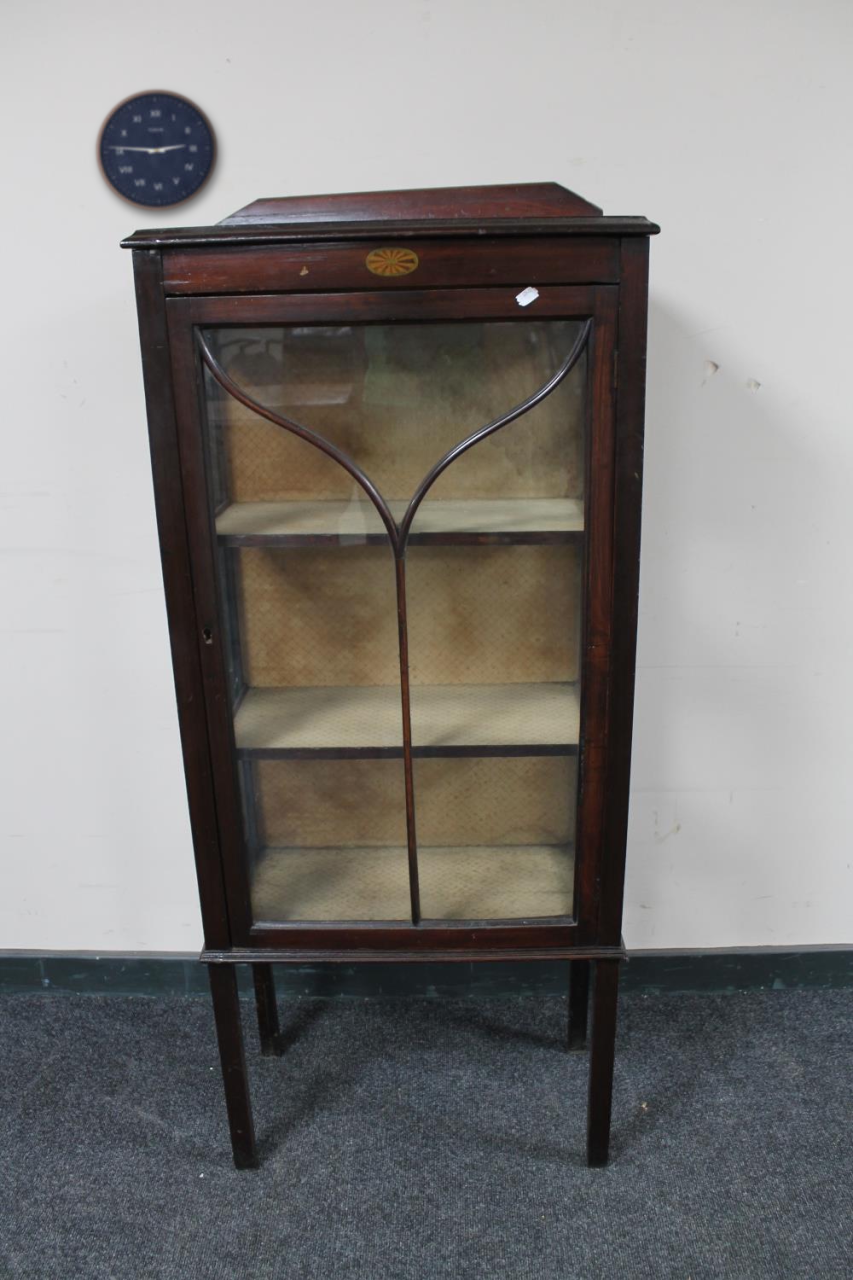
2 h 46 min
